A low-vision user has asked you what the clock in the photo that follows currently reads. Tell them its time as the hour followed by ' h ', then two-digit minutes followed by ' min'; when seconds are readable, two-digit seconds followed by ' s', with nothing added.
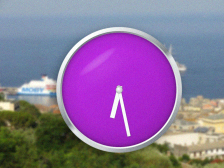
6 h 28 min
